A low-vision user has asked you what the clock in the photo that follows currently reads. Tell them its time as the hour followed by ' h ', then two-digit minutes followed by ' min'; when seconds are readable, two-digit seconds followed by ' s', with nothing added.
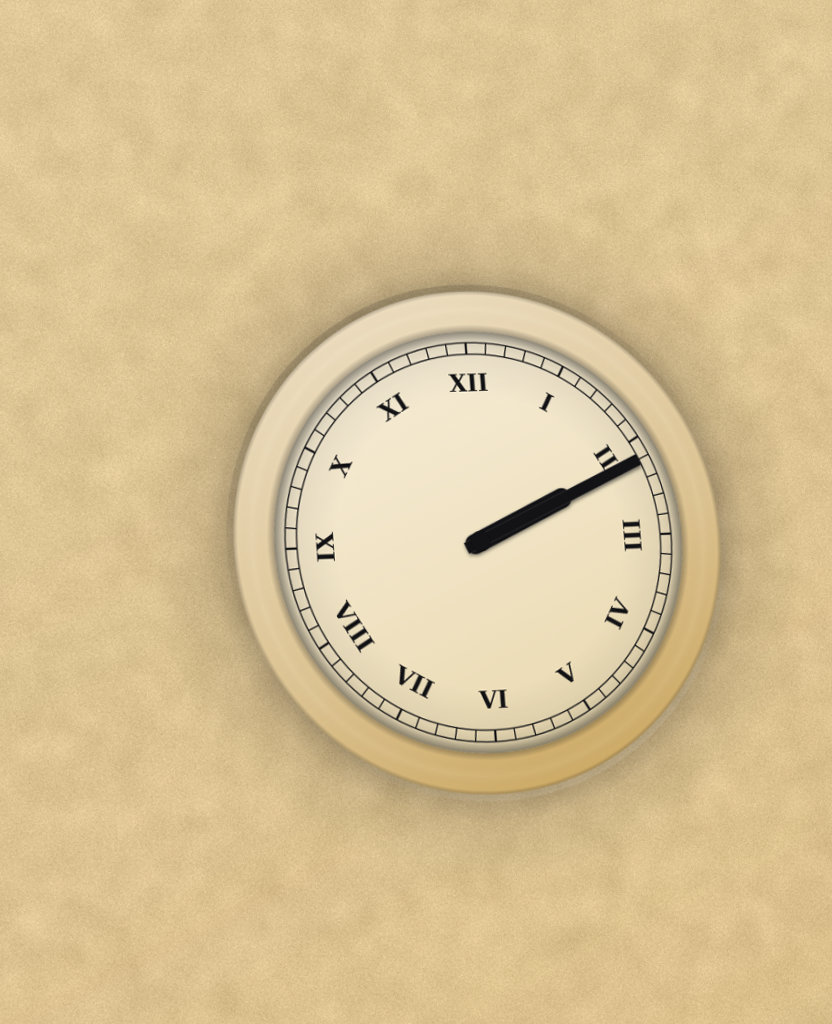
2 h 11 min
